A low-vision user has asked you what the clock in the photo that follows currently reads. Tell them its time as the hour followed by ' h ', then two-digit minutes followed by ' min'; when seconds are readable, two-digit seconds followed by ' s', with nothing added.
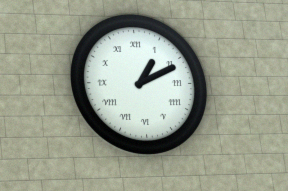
1 h 11 min
